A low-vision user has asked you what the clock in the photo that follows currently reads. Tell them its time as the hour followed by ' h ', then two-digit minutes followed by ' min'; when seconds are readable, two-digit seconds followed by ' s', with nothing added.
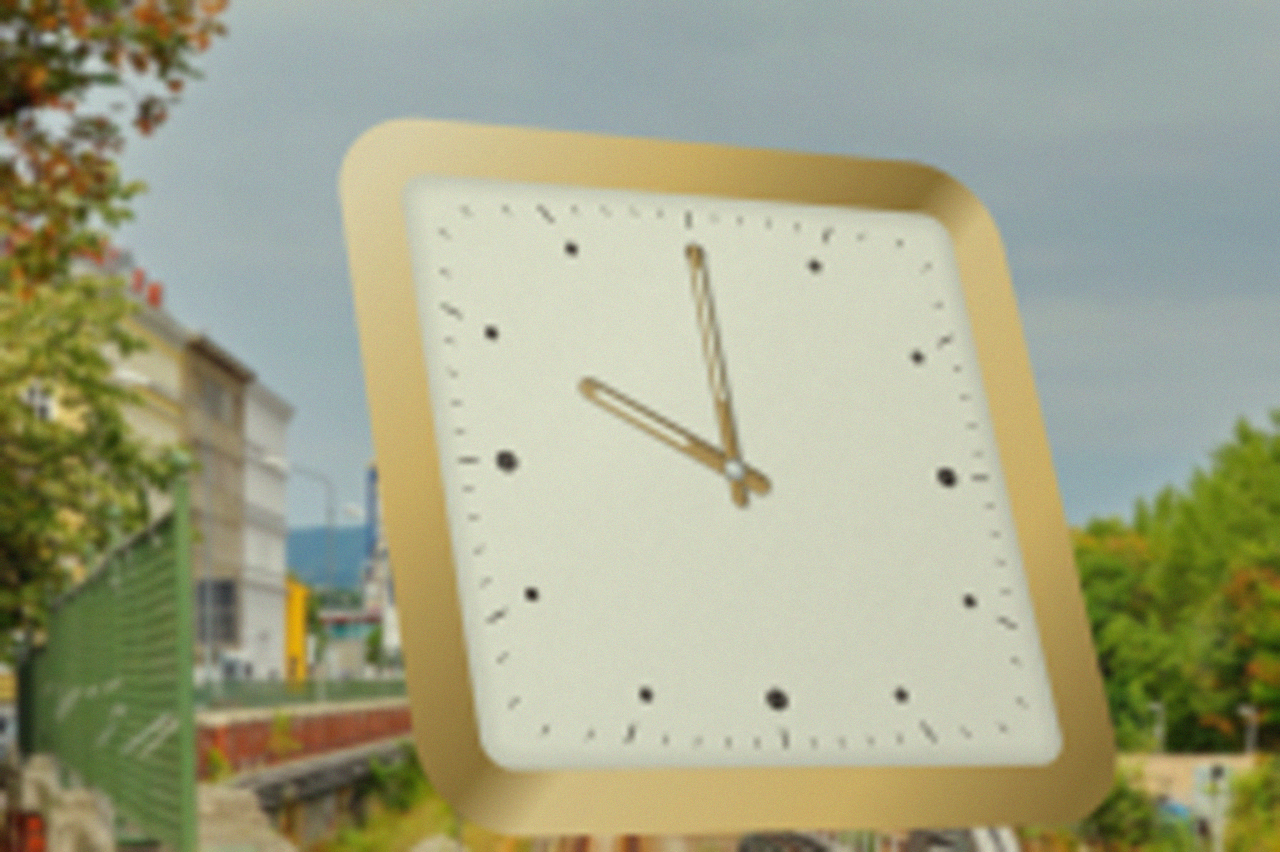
10 h 00 min
